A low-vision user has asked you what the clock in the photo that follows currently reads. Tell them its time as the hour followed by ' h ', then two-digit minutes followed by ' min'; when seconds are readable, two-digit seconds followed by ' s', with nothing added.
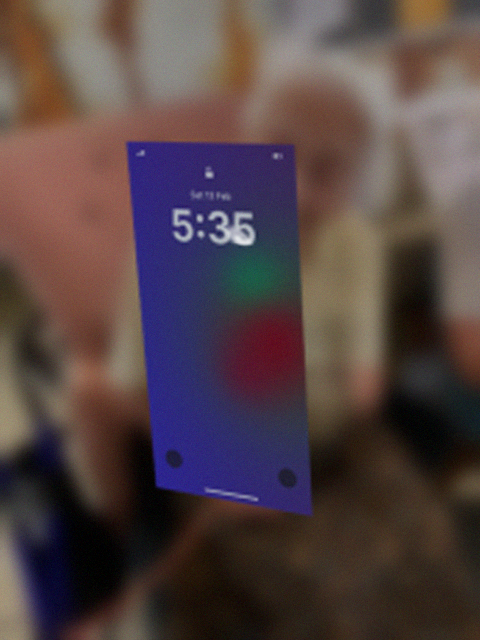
5 h 35 min
